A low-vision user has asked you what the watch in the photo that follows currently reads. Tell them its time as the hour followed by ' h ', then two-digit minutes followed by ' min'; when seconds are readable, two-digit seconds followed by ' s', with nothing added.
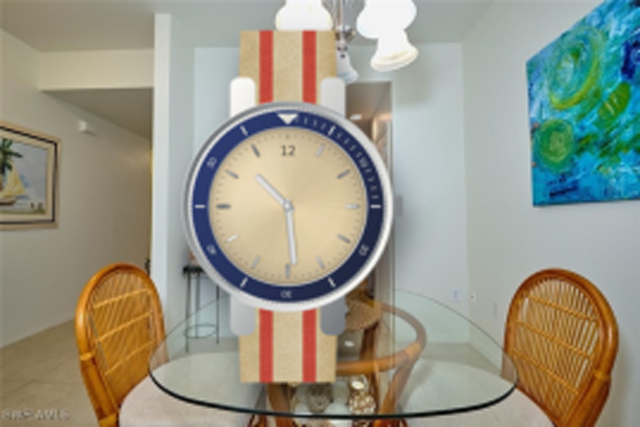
10 h 29 min
